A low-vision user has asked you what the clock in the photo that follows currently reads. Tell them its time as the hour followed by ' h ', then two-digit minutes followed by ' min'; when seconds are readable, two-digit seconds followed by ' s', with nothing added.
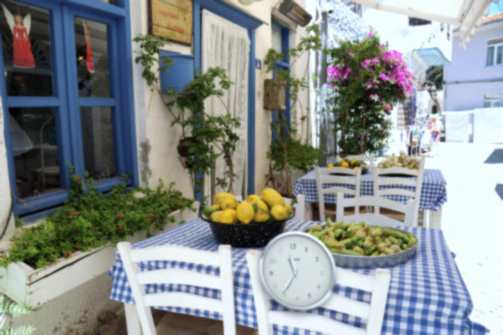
11 h 36 min
